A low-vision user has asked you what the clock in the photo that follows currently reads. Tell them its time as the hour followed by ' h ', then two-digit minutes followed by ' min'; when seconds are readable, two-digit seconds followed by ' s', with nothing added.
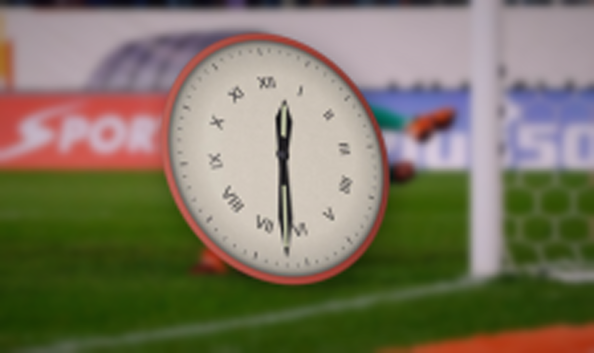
12 h 32 min
